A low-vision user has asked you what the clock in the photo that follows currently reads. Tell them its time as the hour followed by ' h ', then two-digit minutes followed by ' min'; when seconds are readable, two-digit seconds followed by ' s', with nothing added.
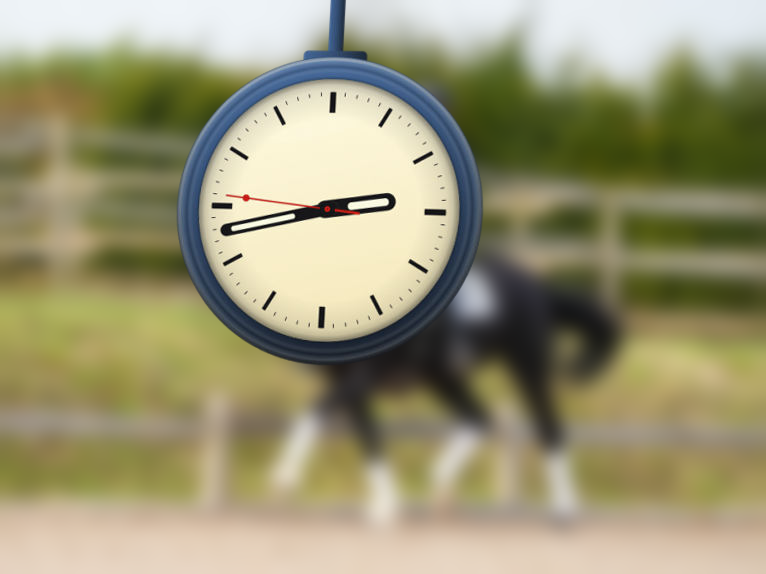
2 h 42 min 46 s
